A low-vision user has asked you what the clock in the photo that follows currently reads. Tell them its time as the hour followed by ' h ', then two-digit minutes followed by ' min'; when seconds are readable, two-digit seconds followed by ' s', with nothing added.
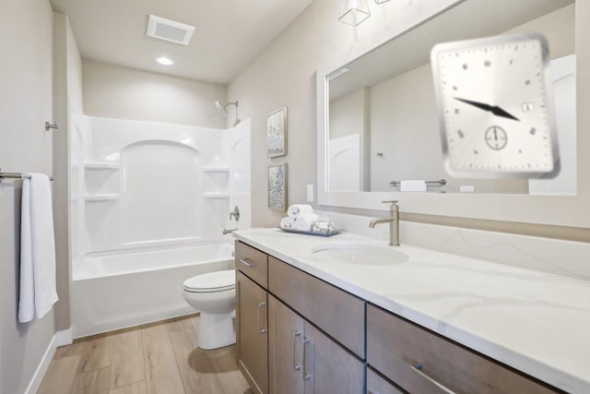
3 h 48 min
